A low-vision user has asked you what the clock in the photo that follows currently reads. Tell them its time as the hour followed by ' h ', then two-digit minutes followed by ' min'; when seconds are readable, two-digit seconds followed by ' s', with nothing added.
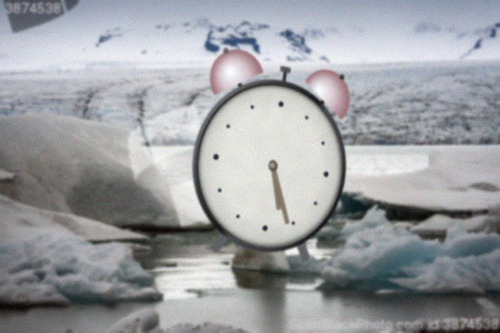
5 h 26 min
